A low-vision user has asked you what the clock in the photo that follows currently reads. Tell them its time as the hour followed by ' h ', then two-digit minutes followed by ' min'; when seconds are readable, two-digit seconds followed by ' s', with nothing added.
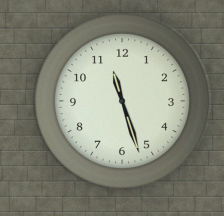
11 h 27 min
